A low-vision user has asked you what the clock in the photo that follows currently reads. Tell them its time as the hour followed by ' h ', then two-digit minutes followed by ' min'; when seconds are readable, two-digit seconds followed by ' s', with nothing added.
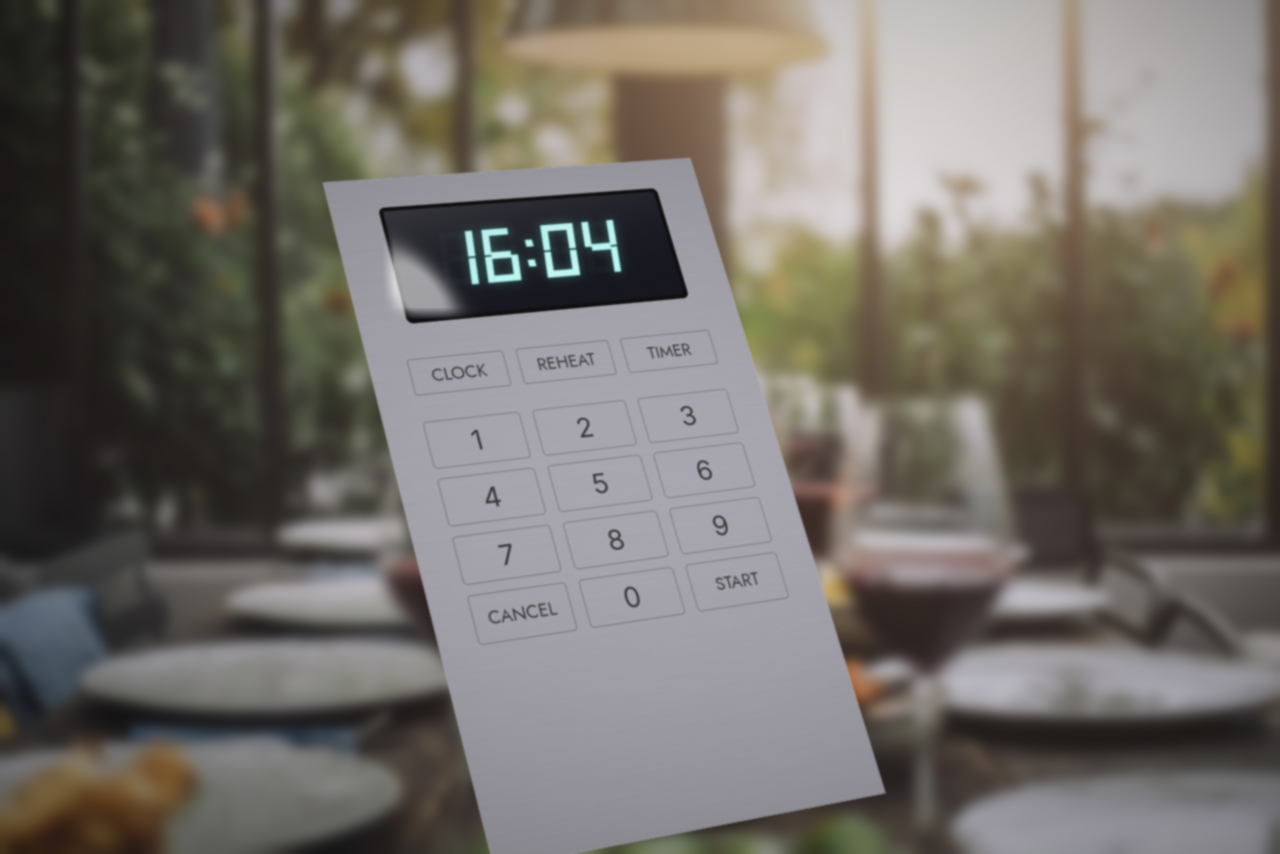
16 h 04 min
